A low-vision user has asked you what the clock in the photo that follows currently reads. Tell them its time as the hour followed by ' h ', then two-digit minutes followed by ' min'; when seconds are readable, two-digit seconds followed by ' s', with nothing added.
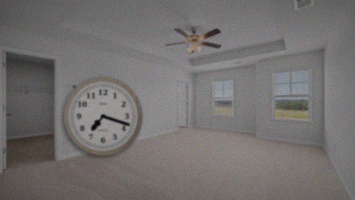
7 h 18 min
